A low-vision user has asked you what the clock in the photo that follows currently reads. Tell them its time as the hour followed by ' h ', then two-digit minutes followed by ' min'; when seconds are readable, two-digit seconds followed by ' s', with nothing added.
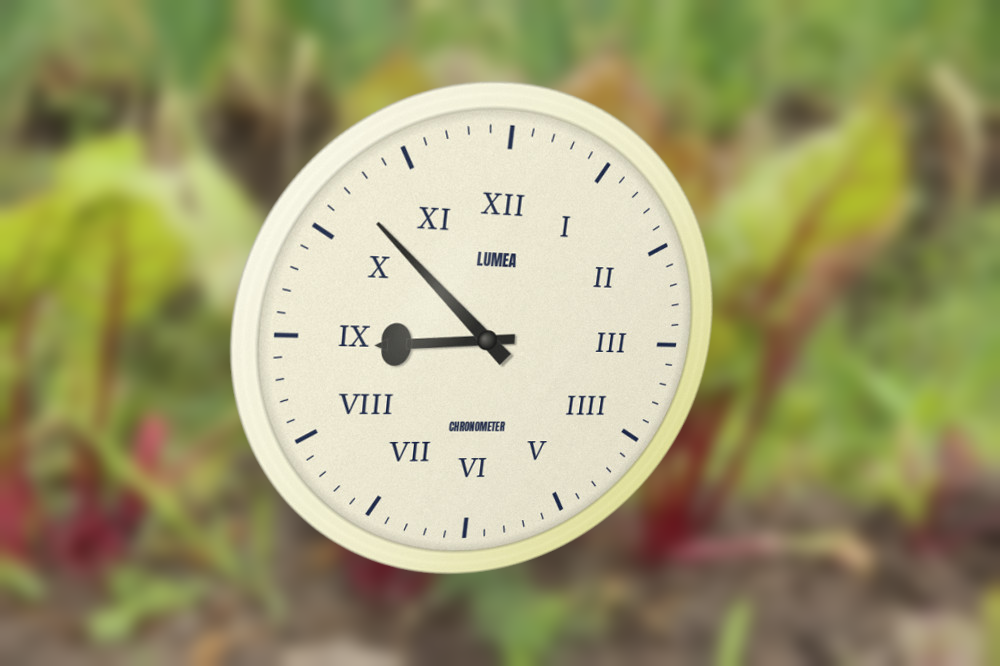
8 h 52 min
